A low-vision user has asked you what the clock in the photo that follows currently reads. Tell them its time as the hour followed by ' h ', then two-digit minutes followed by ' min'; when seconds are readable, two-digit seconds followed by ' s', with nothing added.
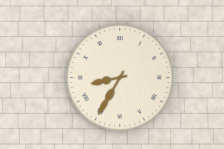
8 h 35 min
